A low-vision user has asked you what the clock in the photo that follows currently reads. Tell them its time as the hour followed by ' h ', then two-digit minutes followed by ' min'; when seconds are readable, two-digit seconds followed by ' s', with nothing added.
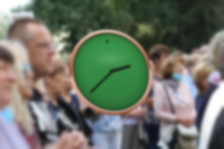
2 h 39 min
